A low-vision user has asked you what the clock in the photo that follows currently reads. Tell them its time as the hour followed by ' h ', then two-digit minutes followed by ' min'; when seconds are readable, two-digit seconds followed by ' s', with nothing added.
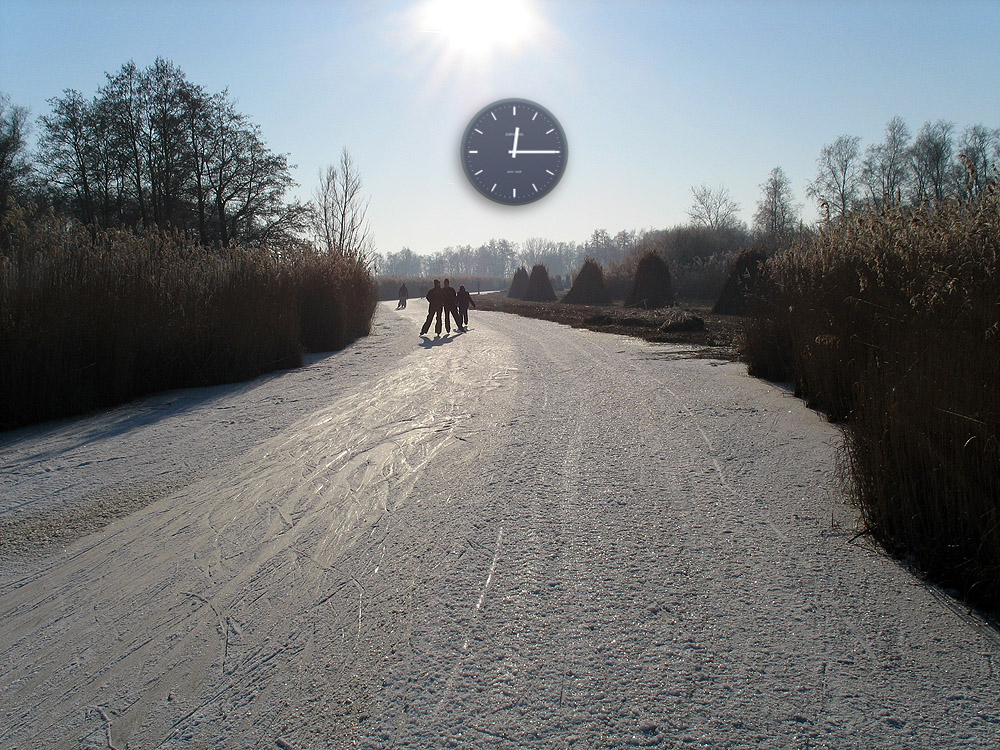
12 h 15 min
